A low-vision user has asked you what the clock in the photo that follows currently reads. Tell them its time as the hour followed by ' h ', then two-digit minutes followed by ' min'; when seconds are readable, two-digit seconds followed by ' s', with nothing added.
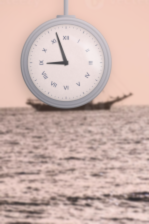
8 h 57 min
